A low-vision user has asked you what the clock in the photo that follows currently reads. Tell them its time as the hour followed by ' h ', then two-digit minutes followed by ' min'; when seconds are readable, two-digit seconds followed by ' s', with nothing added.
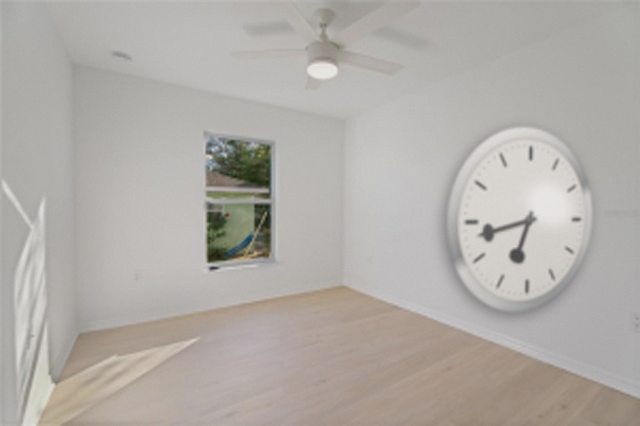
6 h 43 min
